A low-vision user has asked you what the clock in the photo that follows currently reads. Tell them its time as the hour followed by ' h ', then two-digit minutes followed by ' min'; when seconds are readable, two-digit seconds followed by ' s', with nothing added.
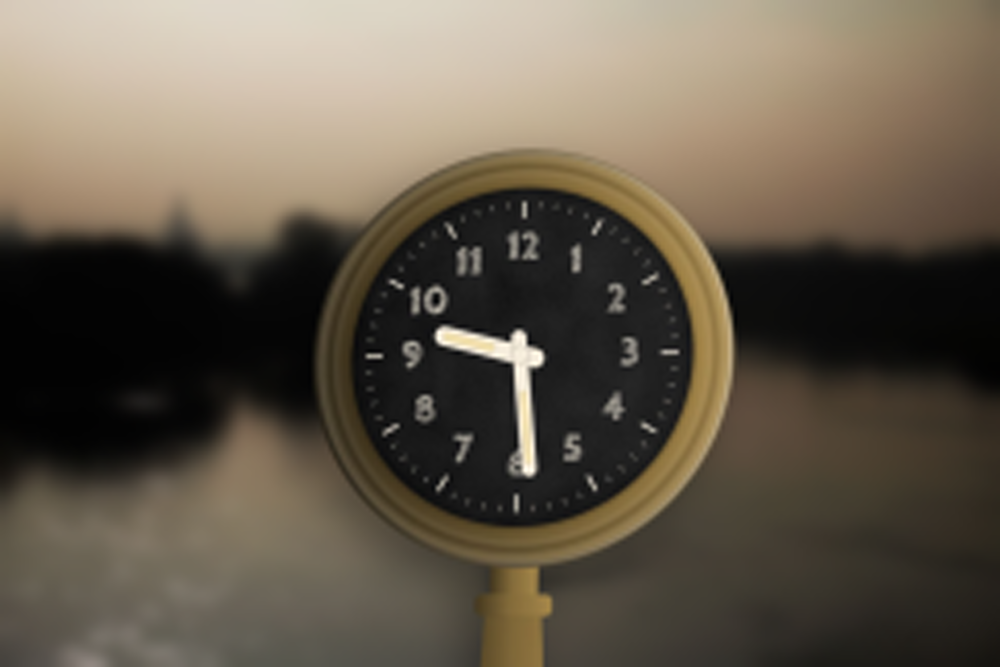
9 h 29 min
